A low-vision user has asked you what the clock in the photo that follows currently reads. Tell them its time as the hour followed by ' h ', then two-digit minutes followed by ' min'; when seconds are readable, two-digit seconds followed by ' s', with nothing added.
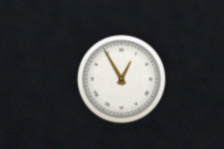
12 h 55 min
